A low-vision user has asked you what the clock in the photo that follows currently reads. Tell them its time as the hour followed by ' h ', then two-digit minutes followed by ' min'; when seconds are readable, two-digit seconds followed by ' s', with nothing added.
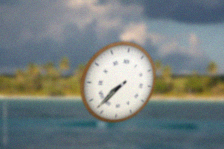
7 h 37 min
